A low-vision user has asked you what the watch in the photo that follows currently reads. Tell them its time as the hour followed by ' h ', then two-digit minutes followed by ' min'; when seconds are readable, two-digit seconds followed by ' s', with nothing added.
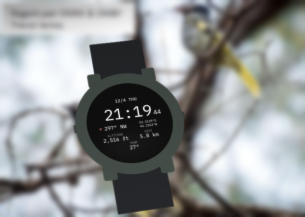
21 h 19 min
